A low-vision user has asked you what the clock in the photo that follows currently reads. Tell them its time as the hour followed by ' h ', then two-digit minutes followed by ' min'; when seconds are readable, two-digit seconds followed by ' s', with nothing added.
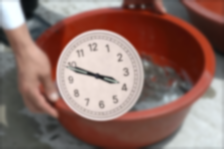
3 h 49 min
